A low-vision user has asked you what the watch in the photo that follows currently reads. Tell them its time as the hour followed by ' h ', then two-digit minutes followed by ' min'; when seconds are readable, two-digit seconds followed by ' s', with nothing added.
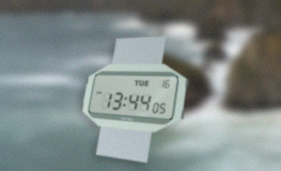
13 h 44 min
